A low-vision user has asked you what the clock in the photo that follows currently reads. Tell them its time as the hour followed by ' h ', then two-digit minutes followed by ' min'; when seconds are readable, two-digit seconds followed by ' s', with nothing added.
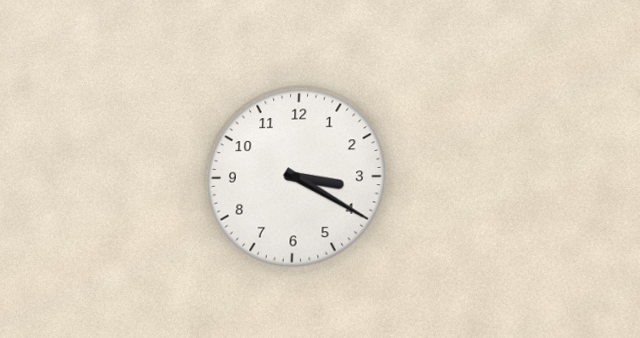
3 h 20 min
